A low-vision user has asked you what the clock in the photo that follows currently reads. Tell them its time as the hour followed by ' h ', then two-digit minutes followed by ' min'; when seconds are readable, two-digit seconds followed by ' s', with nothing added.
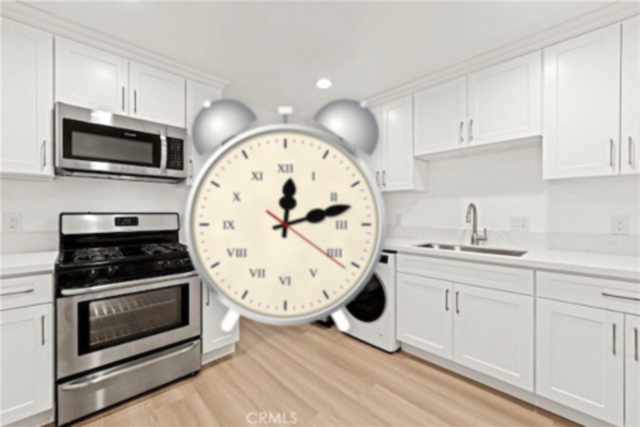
12 h 12 min 21 s
